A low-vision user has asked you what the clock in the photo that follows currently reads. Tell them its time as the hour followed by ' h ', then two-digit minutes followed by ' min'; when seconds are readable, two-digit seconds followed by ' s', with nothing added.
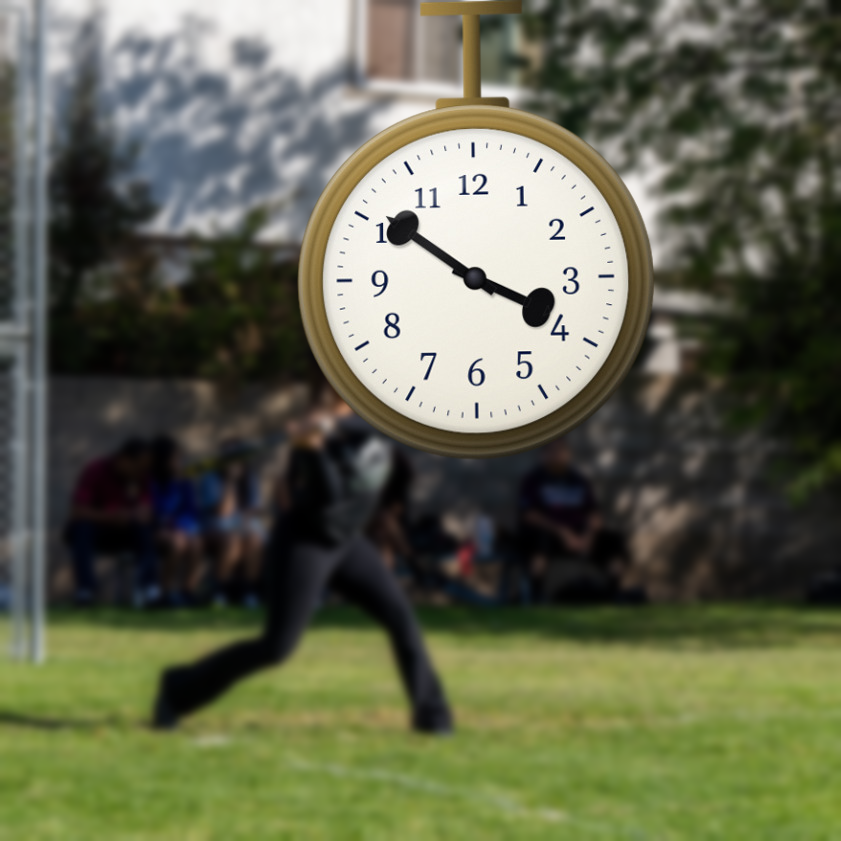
3 h 51 min
